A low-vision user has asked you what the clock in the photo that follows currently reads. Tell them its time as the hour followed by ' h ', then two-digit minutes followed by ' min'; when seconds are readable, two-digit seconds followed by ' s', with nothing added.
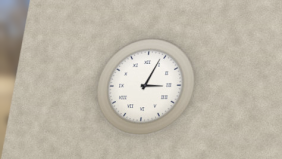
3 h 04 min
